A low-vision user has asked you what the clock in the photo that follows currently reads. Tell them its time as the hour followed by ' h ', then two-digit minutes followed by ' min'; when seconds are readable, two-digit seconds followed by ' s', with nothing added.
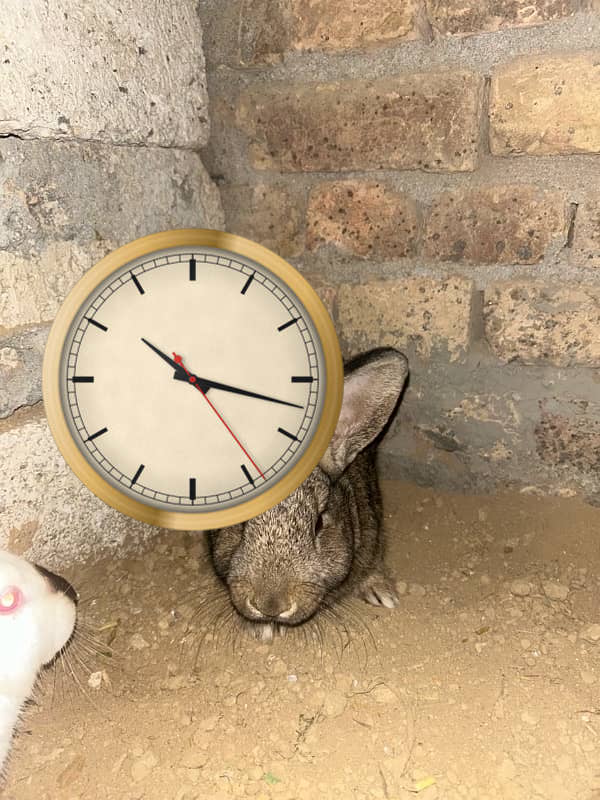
10 h 17 min 24 s
